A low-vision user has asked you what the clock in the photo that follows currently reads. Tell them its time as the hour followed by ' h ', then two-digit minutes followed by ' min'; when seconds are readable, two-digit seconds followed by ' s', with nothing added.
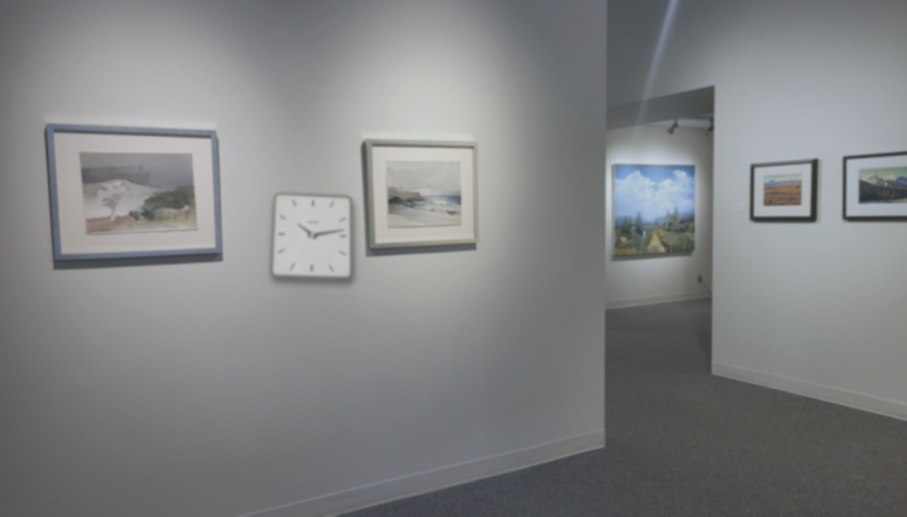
10 h 13 min
